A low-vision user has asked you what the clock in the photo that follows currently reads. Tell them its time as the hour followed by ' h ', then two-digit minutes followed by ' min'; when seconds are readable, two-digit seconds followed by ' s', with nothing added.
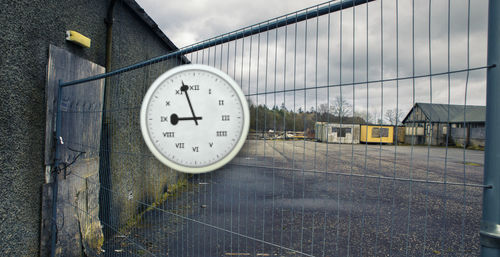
8 h 57 min
